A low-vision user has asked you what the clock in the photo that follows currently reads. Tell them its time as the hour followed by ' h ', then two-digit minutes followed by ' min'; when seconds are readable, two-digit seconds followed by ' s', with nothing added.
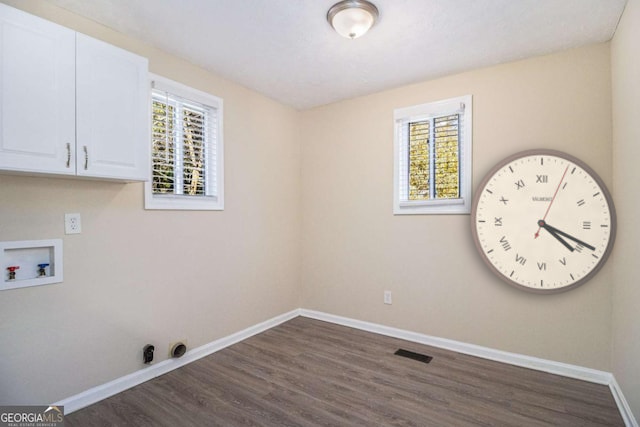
4 h 19 min 04 s
